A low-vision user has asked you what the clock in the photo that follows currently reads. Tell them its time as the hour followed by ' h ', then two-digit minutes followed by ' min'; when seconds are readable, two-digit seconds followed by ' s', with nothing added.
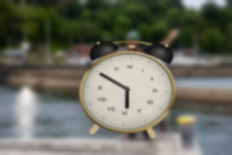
5 h 50 min
